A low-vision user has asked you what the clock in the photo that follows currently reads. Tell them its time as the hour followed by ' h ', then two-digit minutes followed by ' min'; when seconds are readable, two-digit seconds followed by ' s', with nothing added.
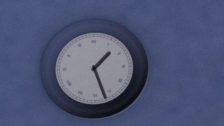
1 h 27 min
